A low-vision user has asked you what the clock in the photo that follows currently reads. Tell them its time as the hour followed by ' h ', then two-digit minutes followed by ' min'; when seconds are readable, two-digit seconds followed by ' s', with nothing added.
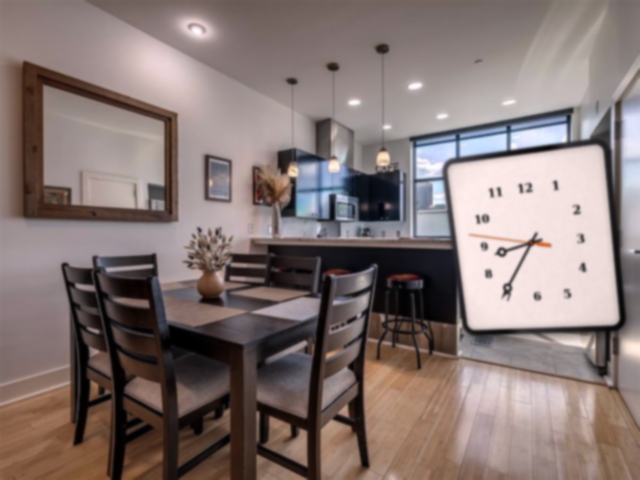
8 h 35 min 47 s
